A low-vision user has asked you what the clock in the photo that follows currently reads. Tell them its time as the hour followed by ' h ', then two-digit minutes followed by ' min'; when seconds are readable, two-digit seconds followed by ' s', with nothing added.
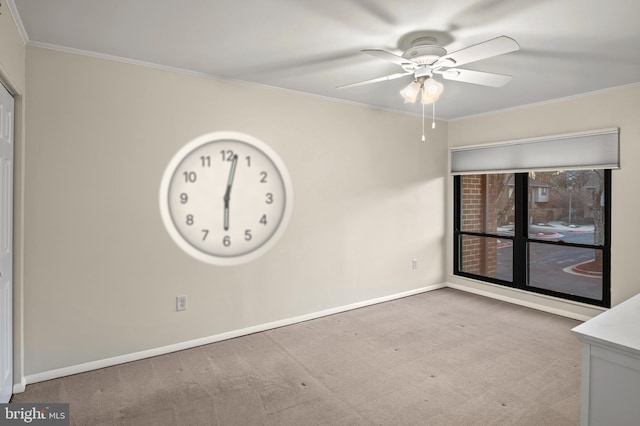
6 h 02 min
